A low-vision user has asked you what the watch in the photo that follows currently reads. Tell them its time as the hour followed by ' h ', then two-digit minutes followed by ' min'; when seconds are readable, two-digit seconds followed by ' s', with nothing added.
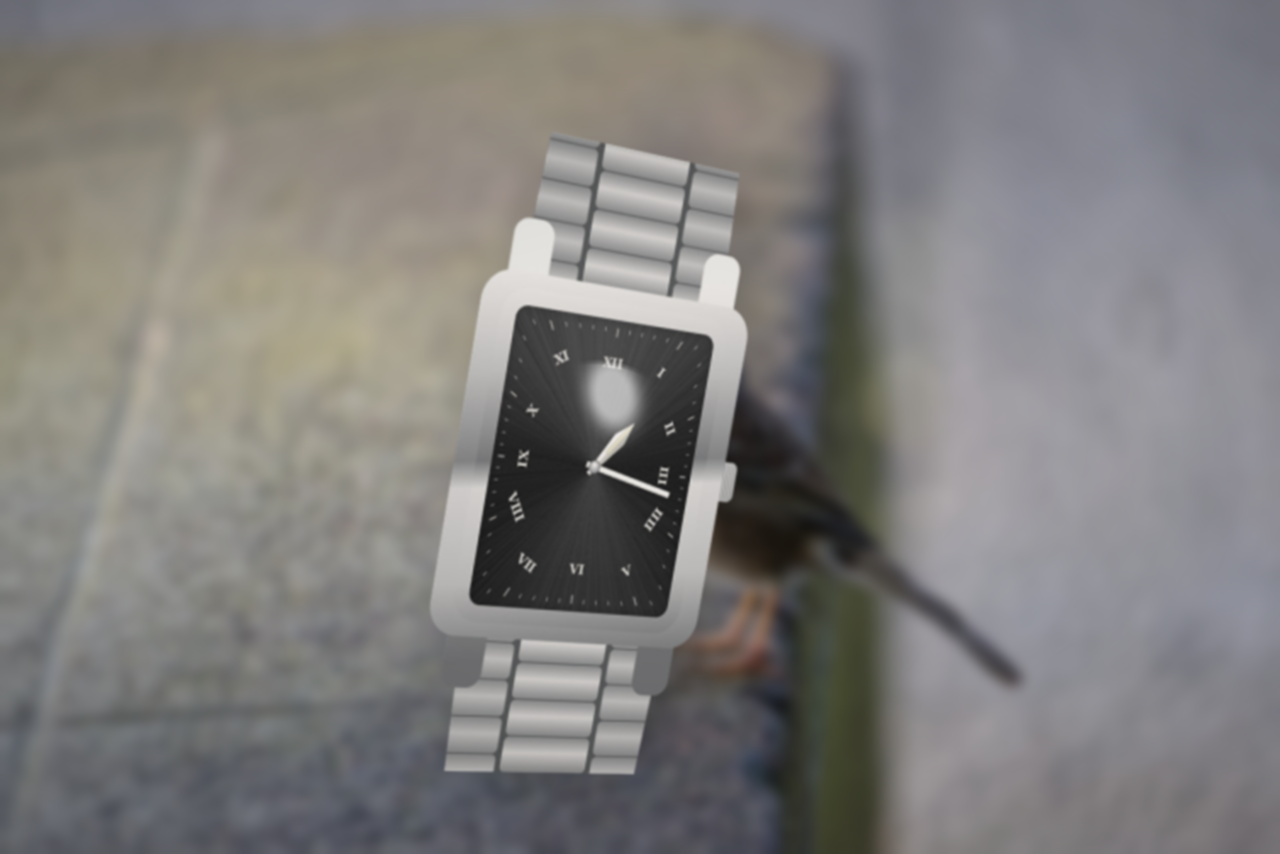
1 h 17 min
